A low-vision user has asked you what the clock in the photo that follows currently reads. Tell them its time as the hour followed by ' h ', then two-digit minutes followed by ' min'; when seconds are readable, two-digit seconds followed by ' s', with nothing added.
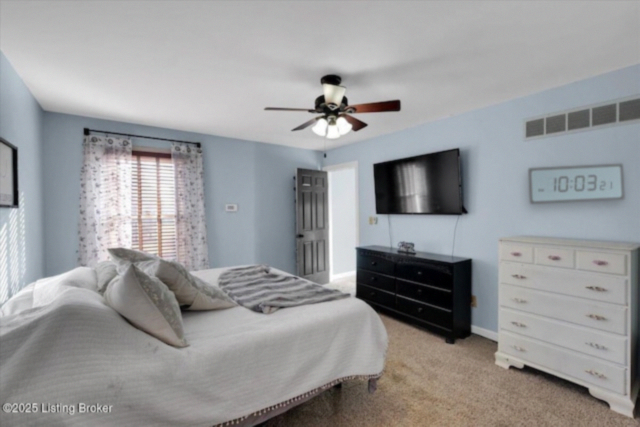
10 h 03 min
